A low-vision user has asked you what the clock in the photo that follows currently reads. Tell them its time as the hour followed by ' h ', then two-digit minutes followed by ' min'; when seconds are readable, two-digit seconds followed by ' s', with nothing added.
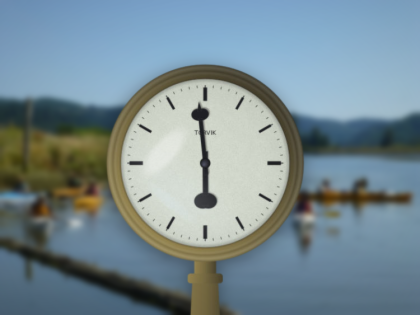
5 h 59 min
